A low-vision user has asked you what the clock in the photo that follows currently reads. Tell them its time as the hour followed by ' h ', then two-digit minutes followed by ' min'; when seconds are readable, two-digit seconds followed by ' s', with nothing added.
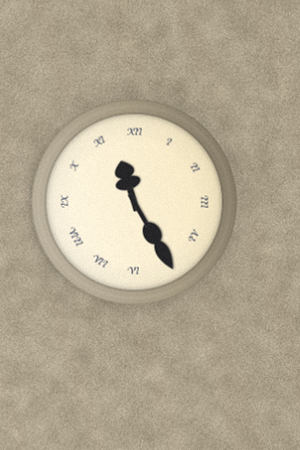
11 h 25 min
